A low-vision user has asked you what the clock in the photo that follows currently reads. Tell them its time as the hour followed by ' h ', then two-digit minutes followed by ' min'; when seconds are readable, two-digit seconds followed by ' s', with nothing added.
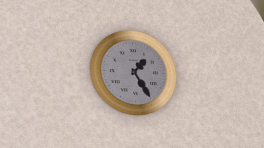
1 h 25 min
